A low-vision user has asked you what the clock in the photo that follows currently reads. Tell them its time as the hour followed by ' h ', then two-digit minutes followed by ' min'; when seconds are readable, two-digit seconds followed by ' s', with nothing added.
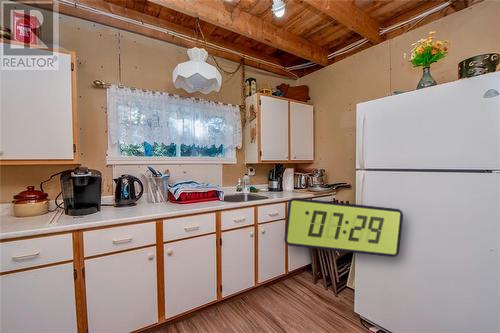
7 h 29 min
